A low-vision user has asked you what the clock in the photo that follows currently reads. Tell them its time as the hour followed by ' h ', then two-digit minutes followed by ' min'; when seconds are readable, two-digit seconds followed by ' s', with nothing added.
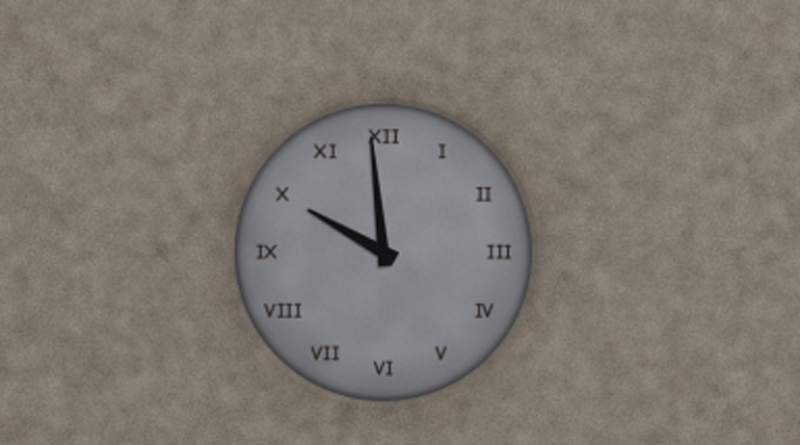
9 h 59 min
